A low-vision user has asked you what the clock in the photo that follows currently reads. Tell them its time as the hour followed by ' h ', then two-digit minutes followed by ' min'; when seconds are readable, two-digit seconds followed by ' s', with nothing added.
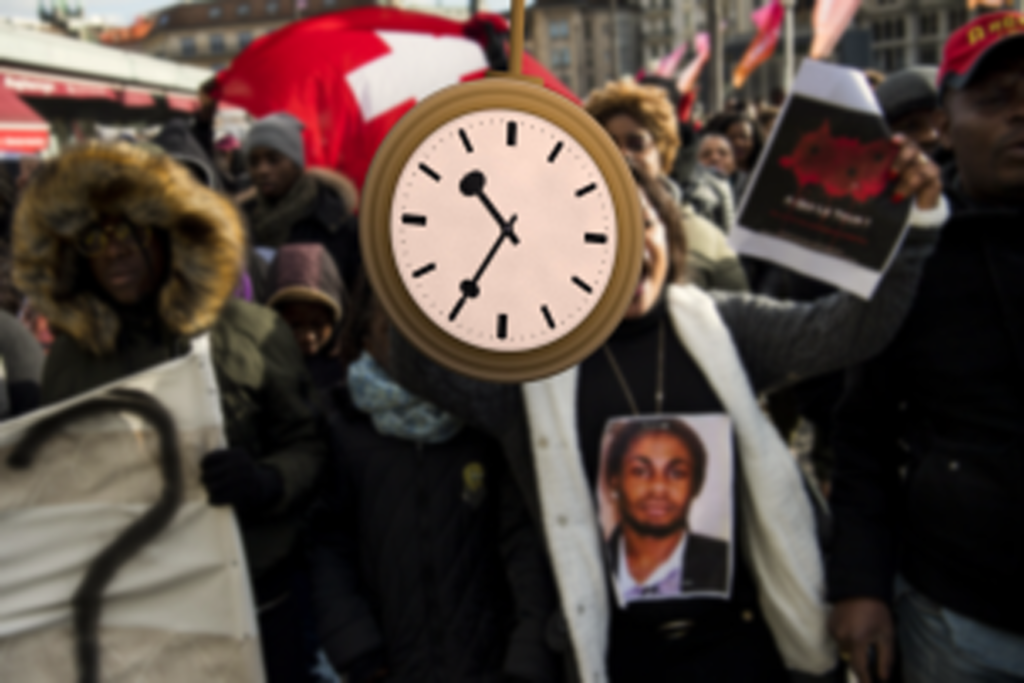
10 h 35 min
